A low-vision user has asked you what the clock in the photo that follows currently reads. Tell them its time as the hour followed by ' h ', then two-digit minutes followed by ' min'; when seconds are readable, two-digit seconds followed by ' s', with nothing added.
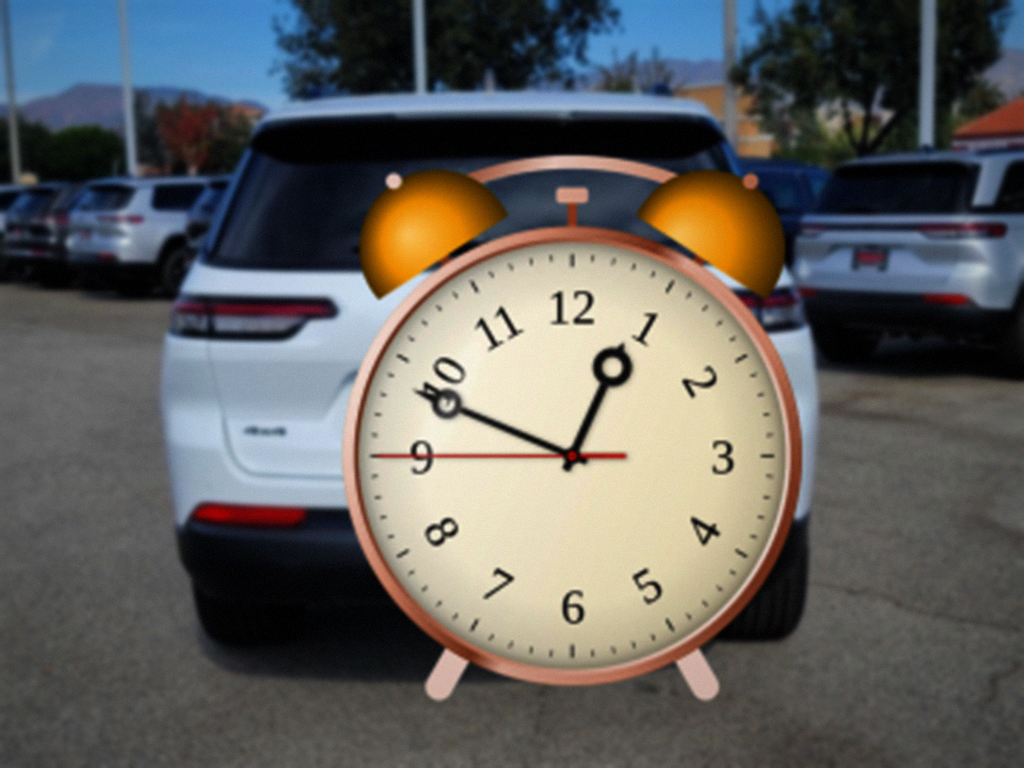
12 h 48 min 45 s
